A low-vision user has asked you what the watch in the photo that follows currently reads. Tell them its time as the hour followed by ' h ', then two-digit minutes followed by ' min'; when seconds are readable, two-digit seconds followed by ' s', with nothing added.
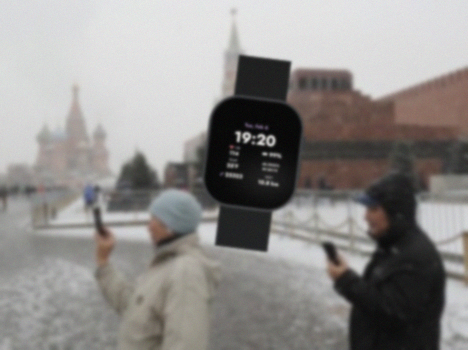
19 h 20 min
